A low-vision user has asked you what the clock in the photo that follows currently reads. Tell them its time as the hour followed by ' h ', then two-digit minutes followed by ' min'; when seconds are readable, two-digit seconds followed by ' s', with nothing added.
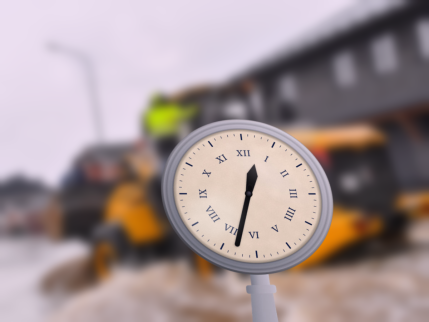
12 h 33 min
